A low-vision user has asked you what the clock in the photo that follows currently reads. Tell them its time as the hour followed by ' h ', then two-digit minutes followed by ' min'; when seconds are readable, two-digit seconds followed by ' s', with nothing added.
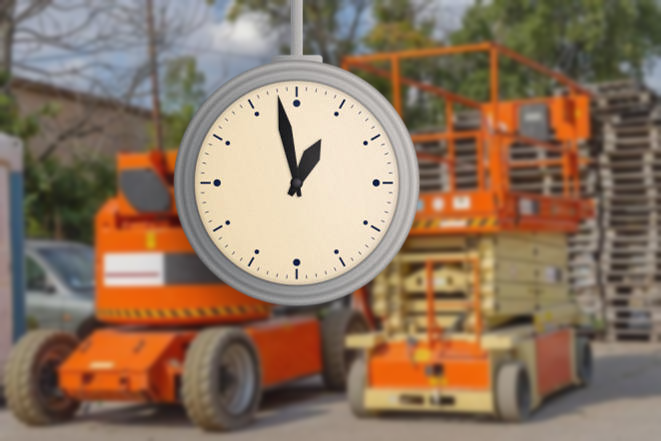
12 h 58 min
